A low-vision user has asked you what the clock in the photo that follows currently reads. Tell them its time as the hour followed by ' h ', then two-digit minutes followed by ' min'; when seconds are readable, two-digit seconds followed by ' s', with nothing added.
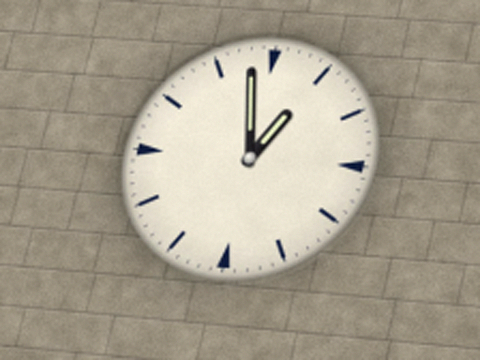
12 h 58 min
